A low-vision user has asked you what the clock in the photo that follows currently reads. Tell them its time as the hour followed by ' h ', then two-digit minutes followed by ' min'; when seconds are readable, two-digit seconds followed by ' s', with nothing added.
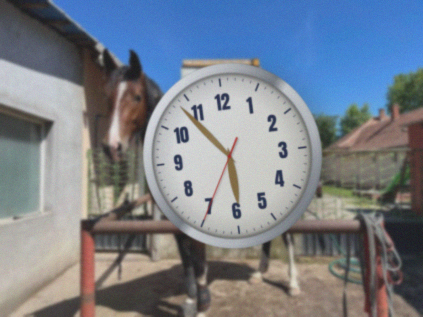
5 h 53 min 35 s
